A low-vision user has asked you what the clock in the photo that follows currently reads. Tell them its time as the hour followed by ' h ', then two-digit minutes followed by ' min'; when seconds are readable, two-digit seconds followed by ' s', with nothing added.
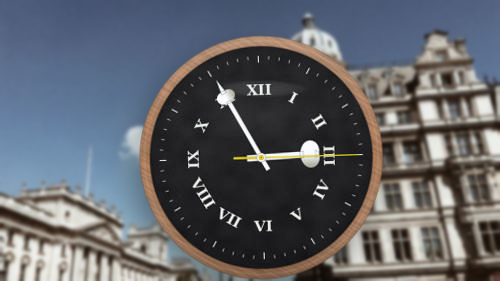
2 h 55 min 15 s
